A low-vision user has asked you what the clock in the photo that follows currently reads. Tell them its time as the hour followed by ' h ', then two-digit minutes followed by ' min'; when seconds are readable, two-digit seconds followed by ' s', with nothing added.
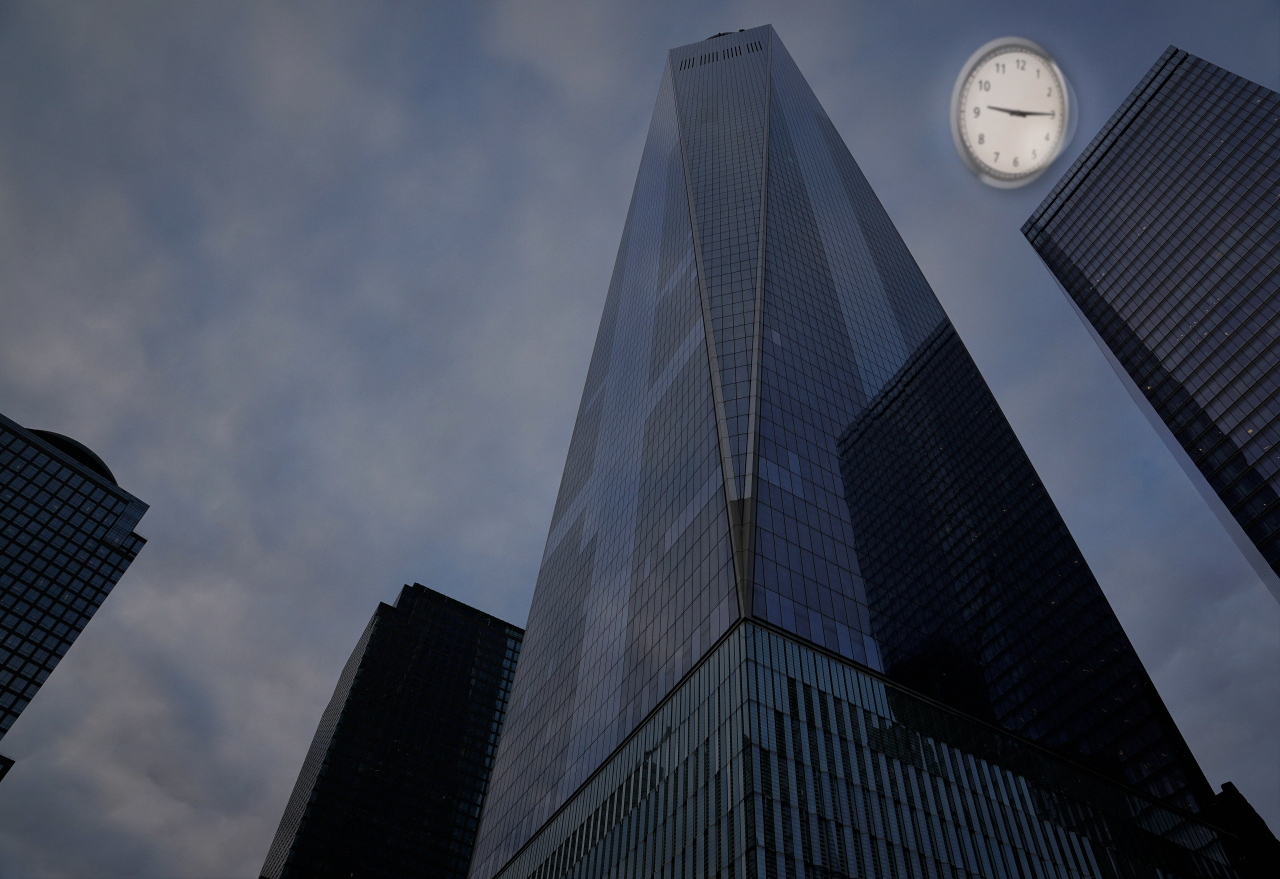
9 h 15 min
